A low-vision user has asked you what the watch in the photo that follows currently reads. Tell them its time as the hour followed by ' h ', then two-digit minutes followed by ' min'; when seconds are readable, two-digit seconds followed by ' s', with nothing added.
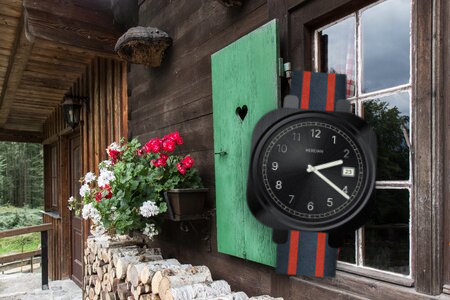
2 h 21 min
